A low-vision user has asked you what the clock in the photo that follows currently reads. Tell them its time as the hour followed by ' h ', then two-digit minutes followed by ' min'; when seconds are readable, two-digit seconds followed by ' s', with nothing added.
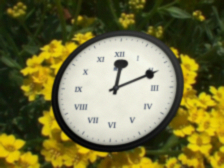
12 h 11 min
